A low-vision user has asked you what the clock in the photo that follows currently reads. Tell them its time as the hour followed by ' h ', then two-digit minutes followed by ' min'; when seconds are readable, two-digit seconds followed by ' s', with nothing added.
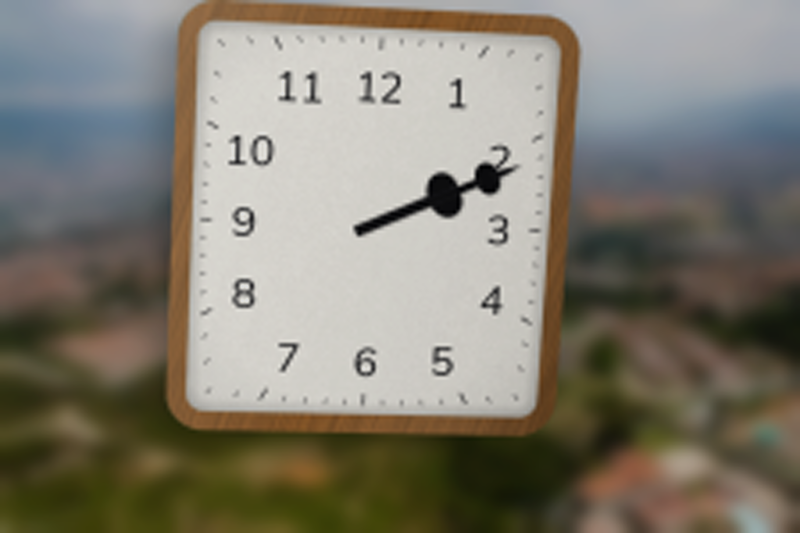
2 h 11 min
